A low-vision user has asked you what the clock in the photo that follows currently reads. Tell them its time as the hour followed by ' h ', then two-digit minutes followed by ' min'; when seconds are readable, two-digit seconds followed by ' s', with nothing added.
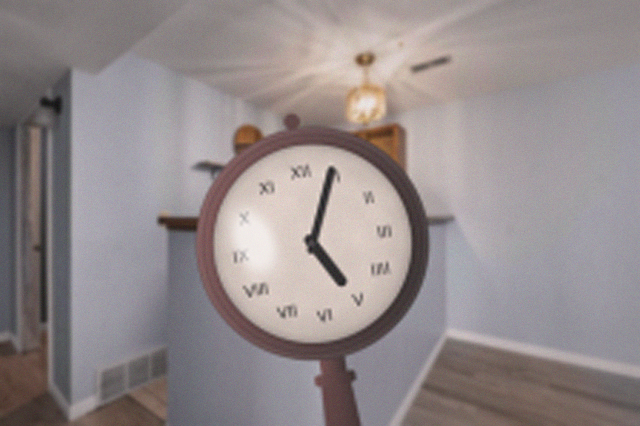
5 h 04 min
